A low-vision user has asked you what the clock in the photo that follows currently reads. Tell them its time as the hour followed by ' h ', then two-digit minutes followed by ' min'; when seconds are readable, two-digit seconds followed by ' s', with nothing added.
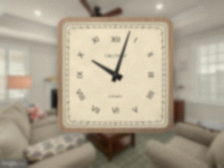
10 h 03 min
